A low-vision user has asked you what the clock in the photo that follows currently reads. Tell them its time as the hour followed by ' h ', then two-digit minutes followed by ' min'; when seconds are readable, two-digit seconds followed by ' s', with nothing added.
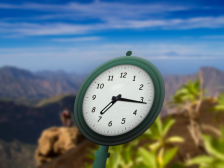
7 h 16 min
